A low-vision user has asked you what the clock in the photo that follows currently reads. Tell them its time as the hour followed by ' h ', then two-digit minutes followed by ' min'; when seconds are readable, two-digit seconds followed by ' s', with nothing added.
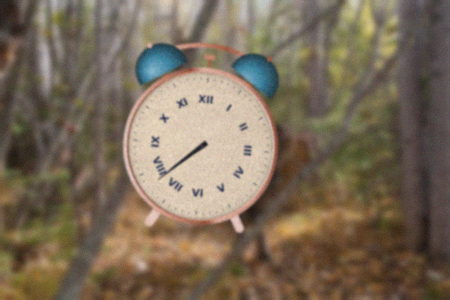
7 h 38 min
